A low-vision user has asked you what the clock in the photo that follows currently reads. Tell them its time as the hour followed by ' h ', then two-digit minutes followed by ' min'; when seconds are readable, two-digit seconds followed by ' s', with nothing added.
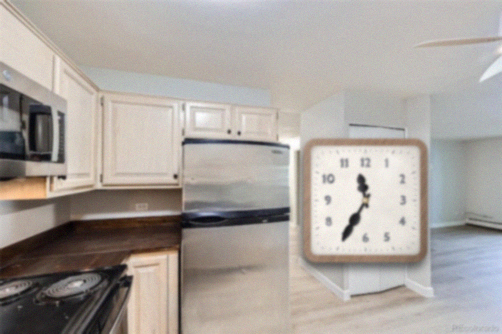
11 h 35 min
